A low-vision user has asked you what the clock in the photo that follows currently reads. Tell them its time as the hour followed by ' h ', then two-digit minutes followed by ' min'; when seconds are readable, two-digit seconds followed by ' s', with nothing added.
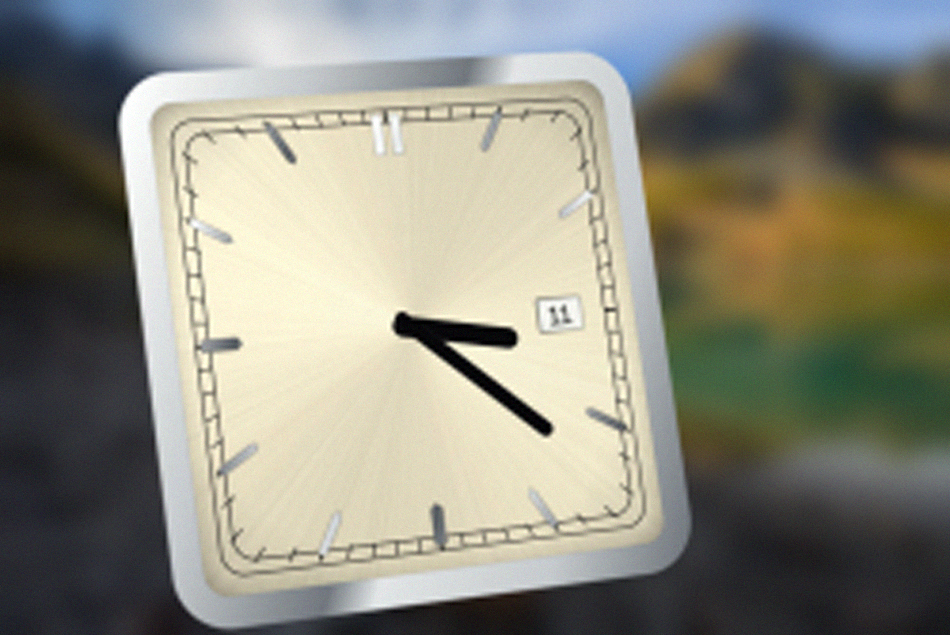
3 h 22 min
